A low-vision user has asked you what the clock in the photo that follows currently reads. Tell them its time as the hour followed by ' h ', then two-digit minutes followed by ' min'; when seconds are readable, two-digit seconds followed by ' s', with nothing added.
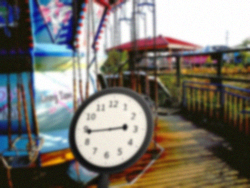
2 h 44 min
